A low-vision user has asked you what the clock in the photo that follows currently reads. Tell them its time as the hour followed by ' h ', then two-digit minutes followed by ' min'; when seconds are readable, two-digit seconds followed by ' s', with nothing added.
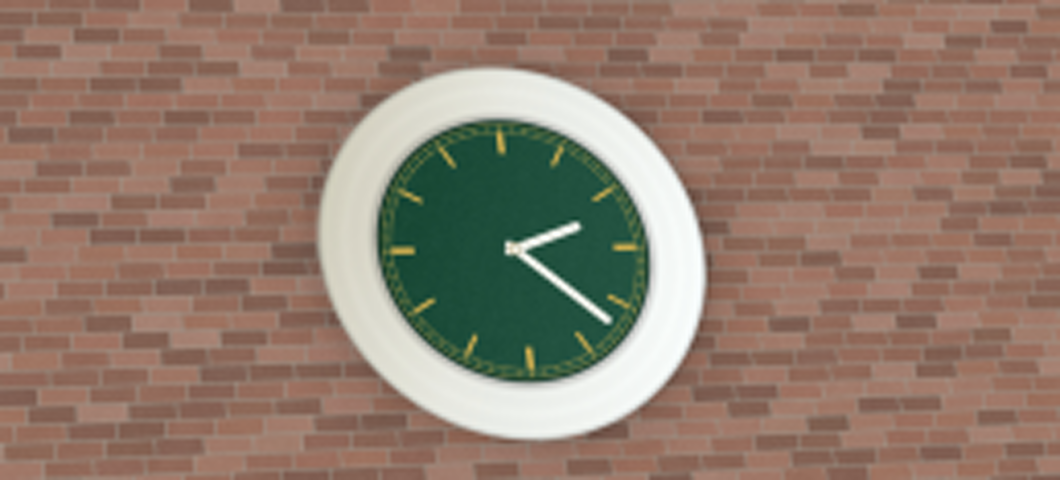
2 h 22 min
